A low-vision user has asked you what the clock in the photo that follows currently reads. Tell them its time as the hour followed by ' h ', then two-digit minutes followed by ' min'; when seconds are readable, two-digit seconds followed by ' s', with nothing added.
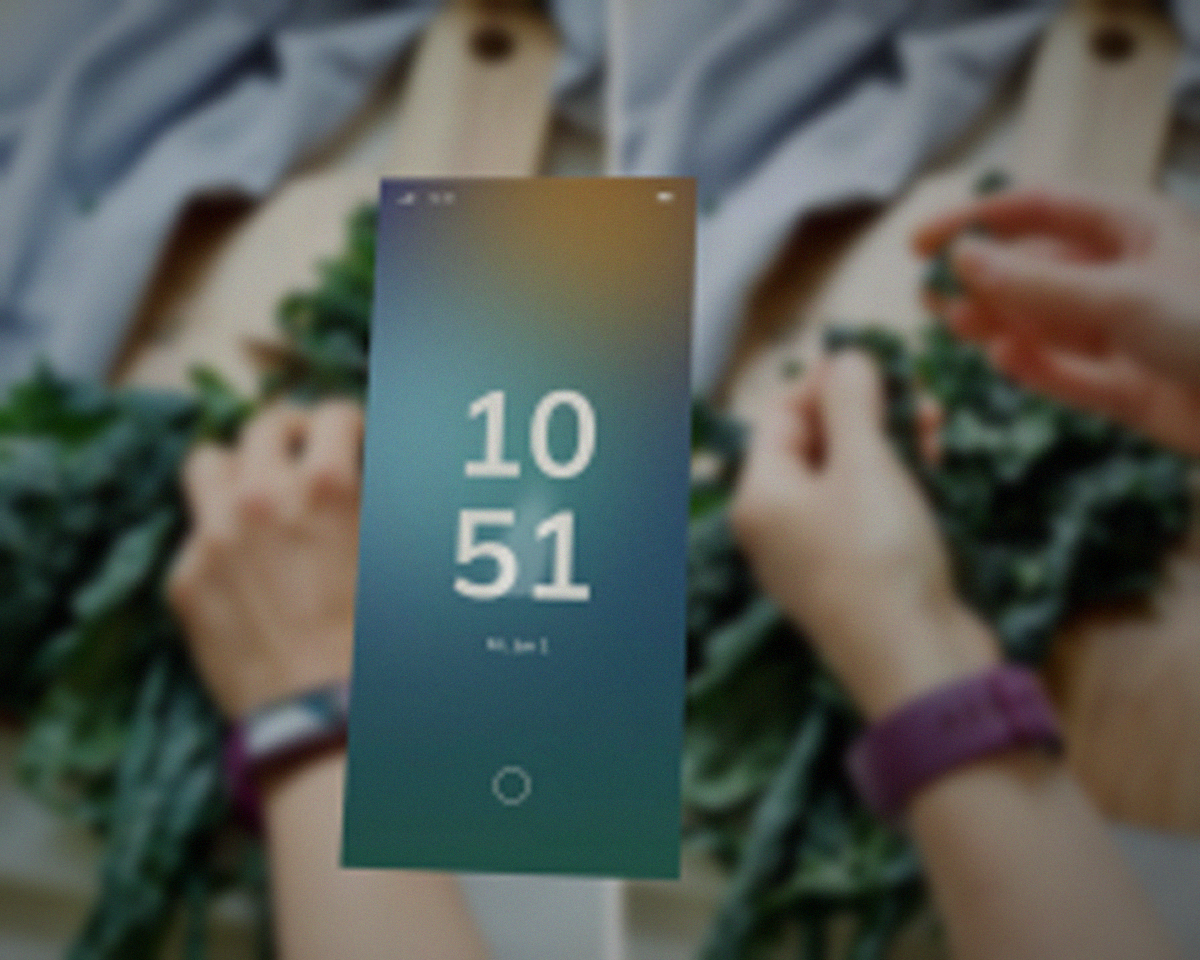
10 h 51 min
